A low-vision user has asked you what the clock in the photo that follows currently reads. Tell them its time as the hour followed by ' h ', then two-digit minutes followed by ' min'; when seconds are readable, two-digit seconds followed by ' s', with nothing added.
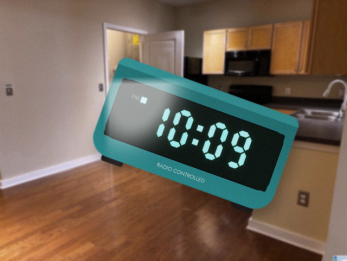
10 h 09 min
